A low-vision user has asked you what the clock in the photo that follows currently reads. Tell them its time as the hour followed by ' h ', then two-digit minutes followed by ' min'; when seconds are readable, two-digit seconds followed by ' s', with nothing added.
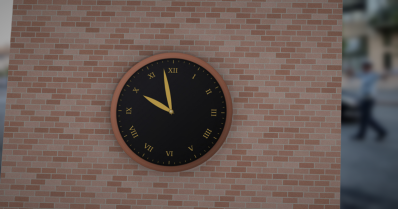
9 h 58 min
